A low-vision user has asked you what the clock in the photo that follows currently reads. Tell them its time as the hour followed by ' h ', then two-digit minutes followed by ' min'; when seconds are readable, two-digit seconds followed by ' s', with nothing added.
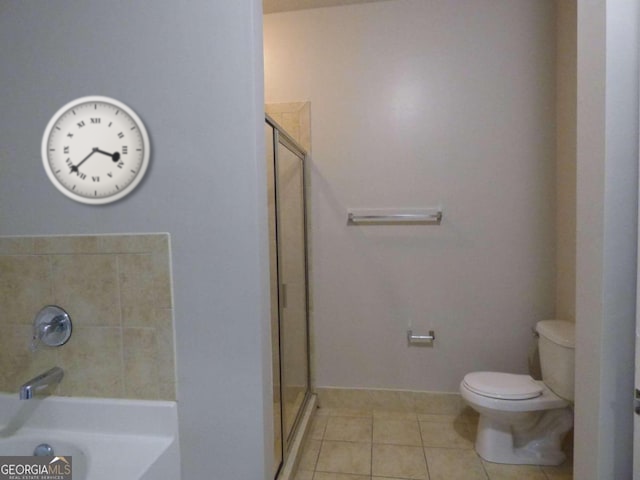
3 h 38 min
